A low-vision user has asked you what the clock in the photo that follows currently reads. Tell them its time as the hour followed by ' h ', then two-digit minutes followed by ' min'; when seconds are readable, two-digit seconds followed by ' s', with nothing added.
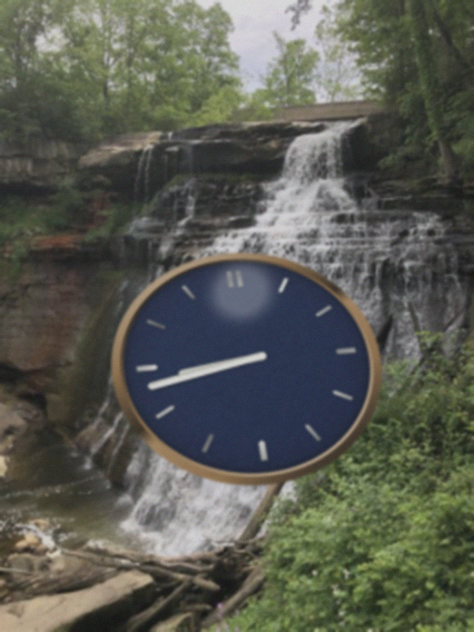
8 h 43 min
